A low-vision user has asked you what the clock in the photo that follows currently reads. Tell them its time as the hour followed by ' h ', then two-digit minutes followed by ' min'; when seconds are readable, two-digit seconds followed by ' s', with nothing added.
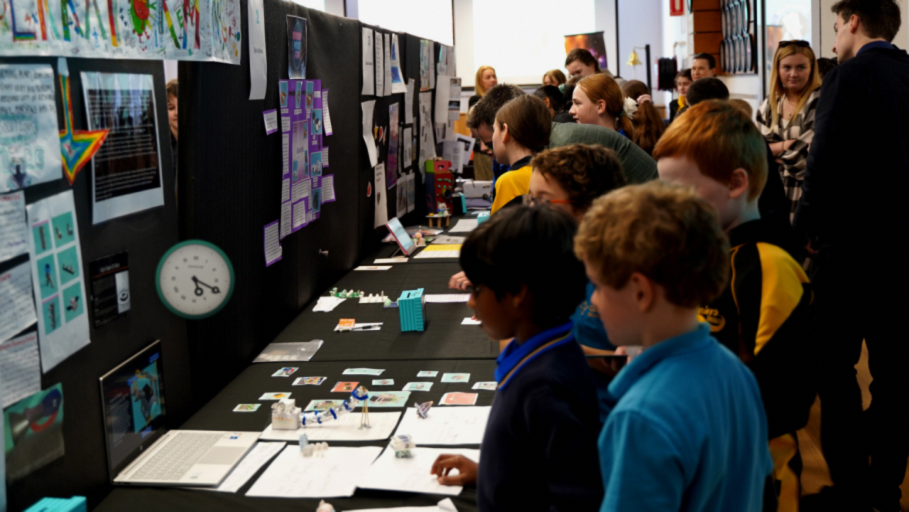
5 h 19 min
